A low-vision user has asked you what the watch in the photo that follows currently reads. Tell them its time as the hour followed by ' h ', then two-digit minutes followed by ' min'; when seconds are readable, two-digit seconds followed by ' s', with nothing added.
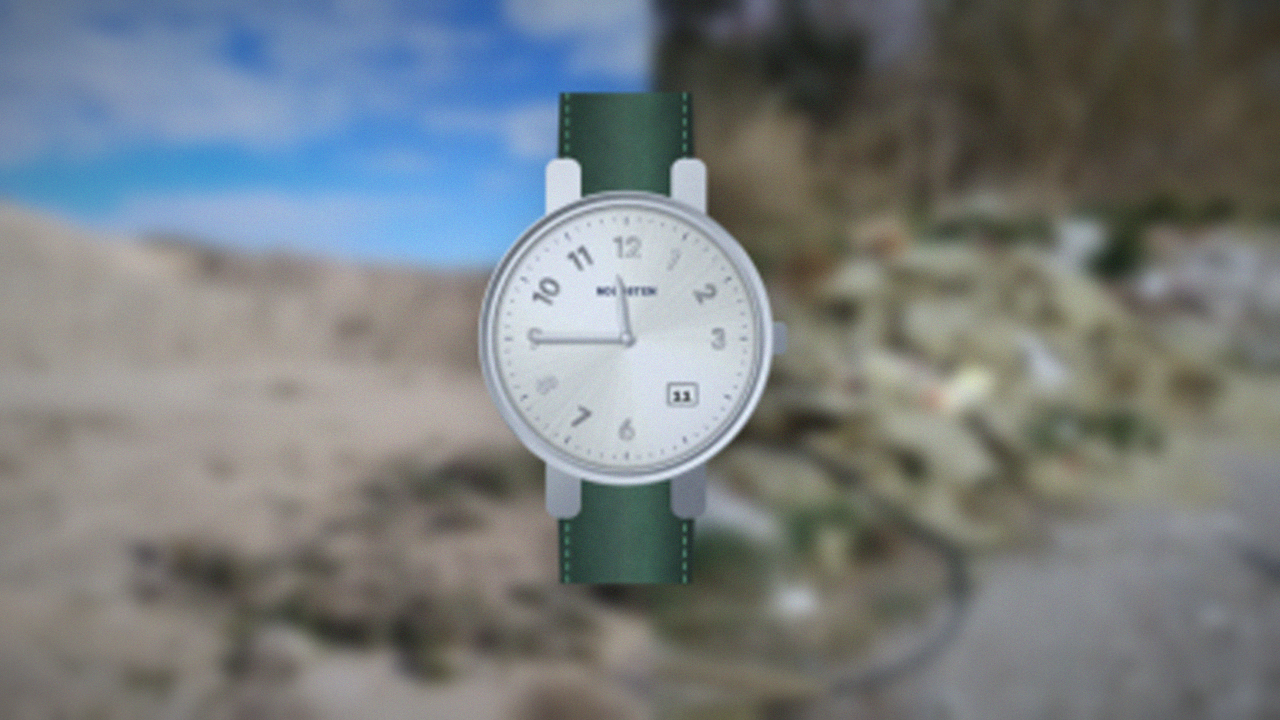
11 h 45 min
